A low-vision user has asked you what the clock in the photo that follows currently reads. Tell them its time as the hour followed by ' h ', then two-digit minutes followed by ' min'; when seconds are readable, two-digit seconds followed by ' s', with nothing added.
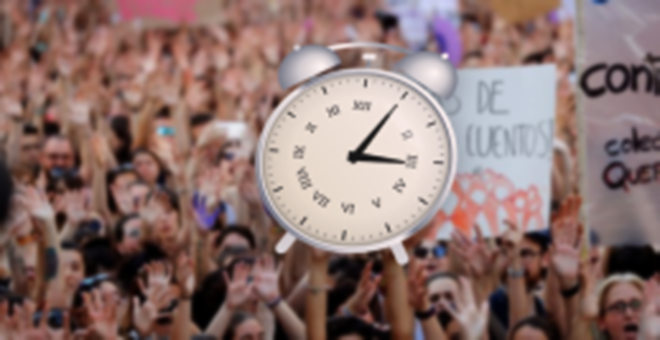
3 h 05 min
